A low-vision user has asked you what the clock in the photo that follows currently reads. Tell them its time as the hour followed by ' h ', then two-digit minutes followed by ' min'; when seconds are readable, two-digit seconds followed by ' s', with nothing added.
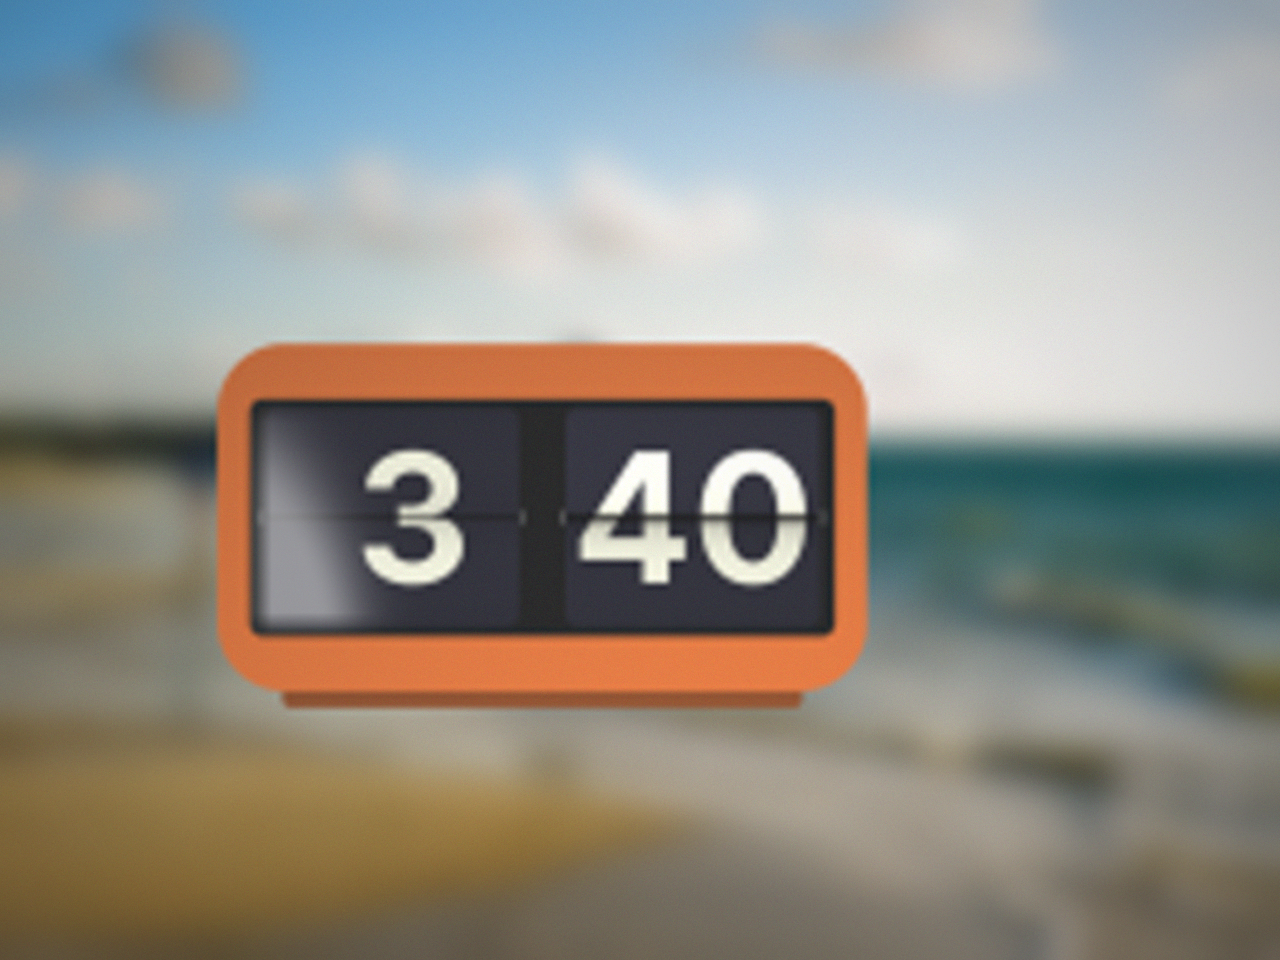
3 h 40 min
